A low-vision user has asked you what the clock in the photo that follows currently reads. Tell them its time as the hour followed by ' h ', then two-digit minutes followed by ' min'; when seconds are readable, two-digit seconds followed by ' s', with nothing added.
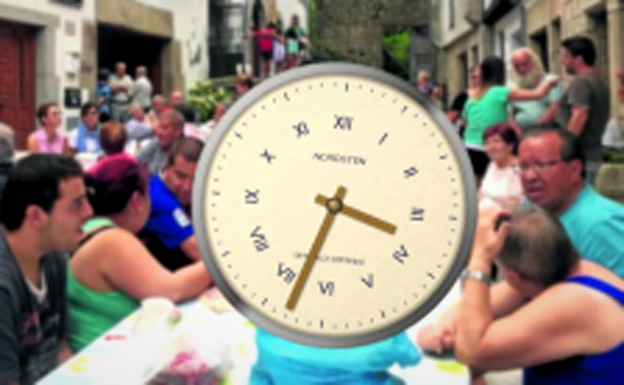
3 h 33 min
